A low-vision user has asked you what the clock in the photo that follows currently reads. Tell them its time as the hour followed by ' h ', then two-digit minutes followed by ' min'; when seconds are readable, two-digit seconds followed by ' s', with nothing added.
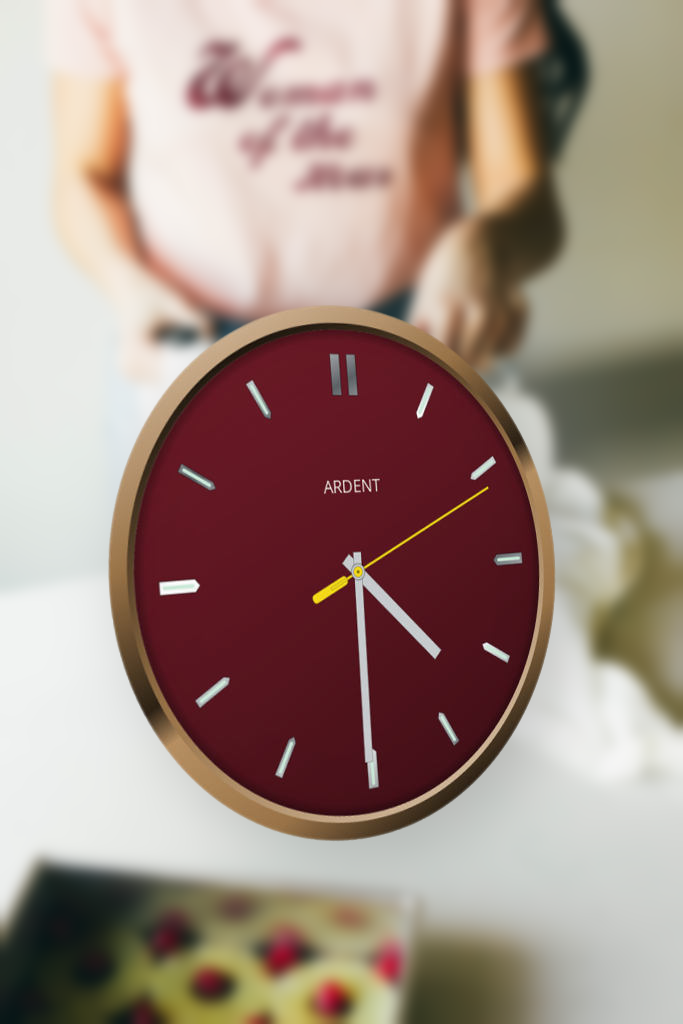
4 h 30 min 11 s
